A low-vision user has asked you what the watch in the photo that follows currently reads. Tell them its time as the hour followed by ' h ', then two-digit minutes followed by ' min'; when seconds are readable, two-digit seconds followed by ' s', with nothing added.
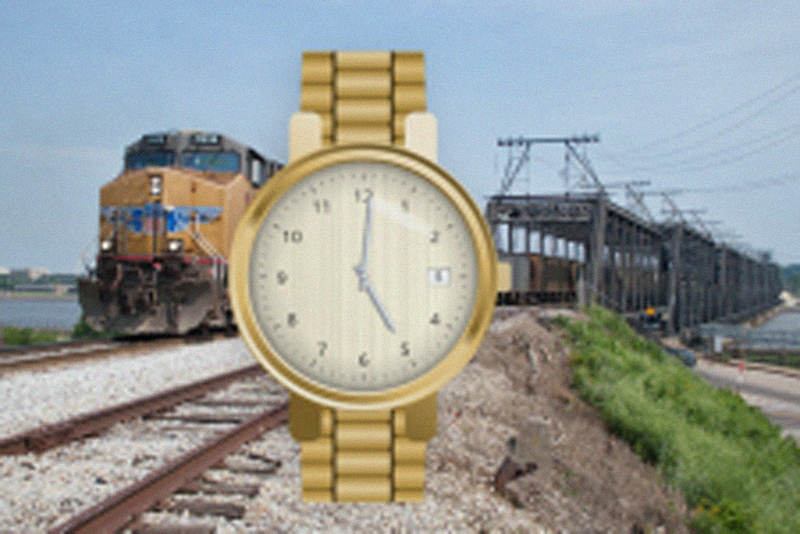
5 h 01 min
